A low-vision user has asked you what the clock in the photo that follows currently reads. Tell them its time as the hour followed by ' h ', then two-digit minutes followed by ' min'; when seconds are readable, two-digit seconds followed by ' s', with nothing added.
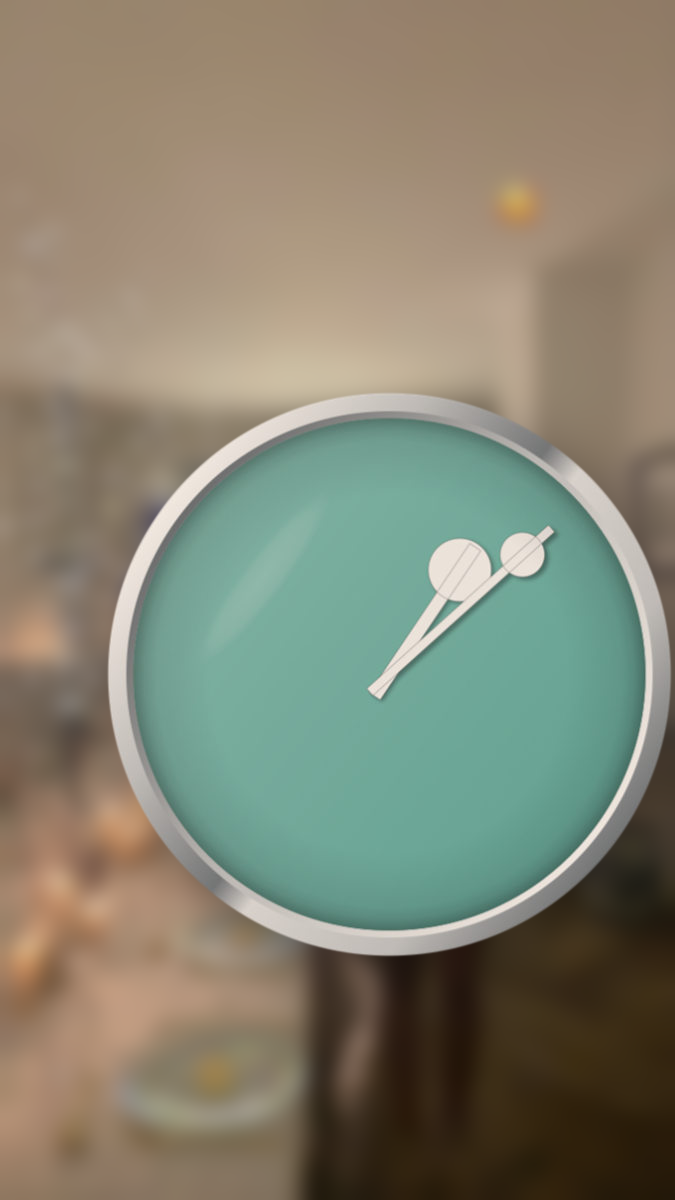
1 h 08 min
